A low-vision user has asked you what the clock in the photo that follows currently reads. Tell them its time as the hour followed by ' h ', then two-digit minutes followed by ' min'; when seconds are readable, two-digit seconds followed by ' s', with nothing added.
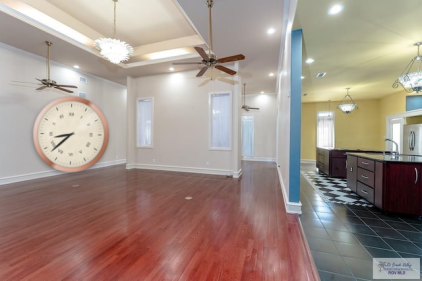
8 h 38 min
